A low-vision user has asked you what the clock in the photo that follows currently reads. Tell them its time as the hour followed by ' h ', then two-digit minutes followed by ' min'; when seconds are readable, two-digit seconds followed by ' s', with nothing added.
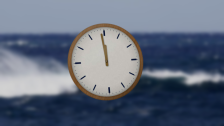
11 h 59 min
